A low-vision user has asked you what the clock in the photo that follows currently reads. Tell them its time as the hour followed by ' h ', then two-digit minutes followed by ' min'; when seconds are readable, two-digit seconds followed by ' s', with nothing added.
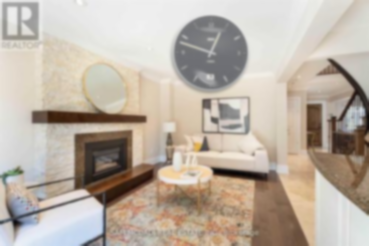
12 h 48 min
